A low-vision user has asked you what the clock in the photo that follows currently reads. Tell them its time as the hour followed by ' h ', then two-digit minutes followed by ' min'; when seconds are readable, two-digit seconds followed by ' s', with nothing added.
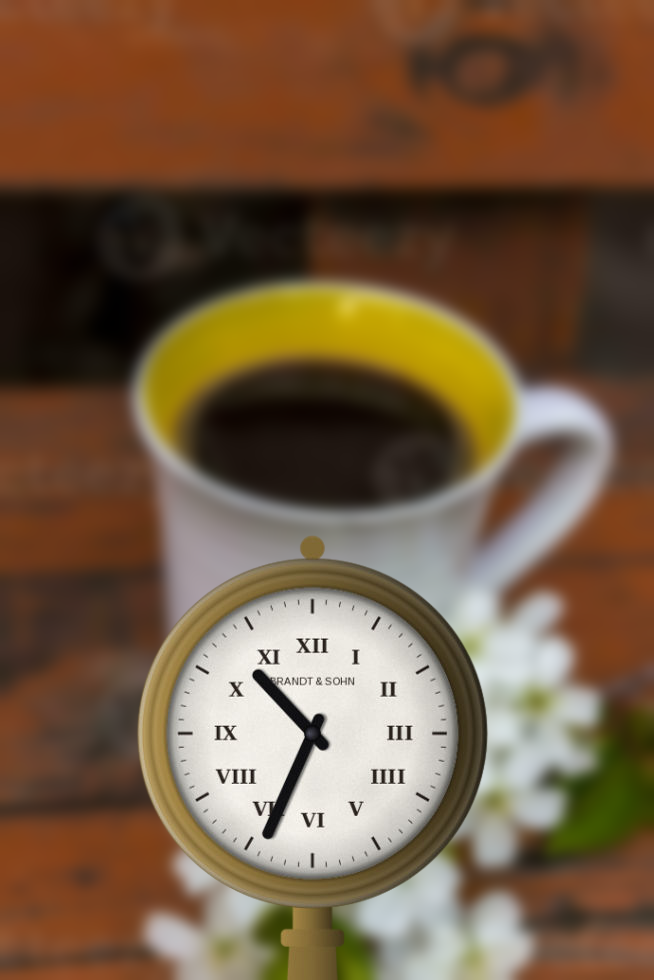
10 h 34 min
